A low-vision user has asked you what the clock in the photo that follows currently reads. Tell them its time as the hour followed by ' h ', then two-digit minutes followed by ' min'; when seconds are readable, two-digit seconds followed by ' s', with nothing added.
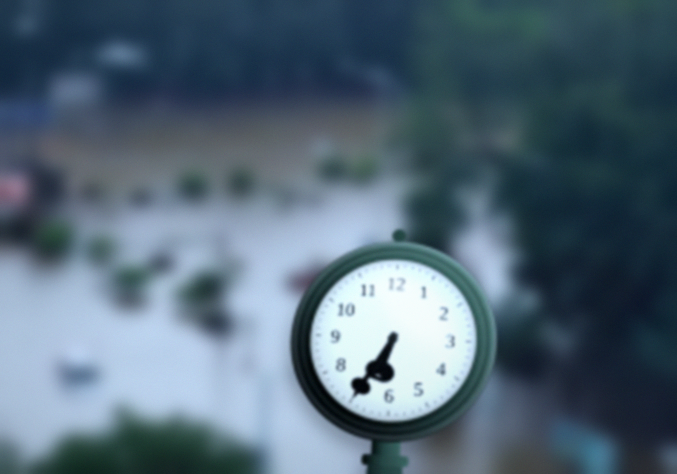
6 h 35 min
